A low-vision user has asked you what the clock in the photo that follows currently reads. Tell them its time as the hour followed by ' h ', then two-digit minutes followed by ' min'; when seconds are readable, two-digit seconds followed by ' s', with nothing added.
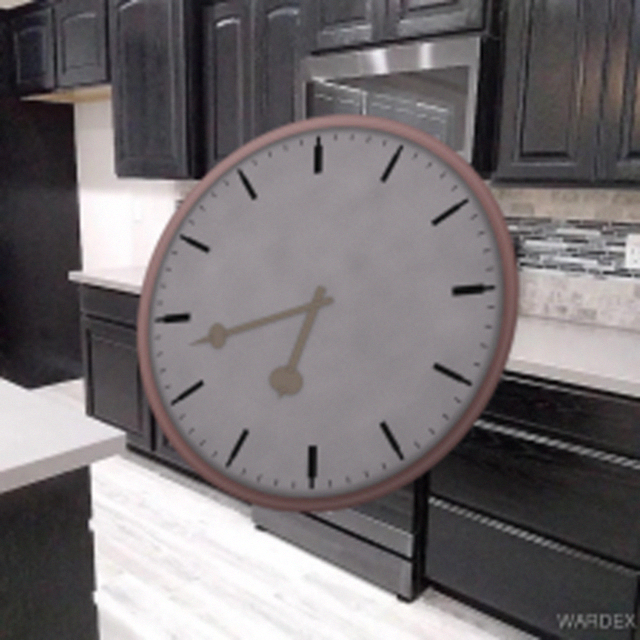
6 h 43 min
